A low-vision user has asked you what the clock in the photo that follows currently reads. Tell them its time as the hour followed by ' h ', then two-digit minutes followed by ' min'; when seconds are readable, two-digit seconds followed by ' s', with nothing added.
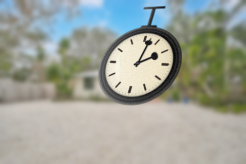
2 h 02 min
